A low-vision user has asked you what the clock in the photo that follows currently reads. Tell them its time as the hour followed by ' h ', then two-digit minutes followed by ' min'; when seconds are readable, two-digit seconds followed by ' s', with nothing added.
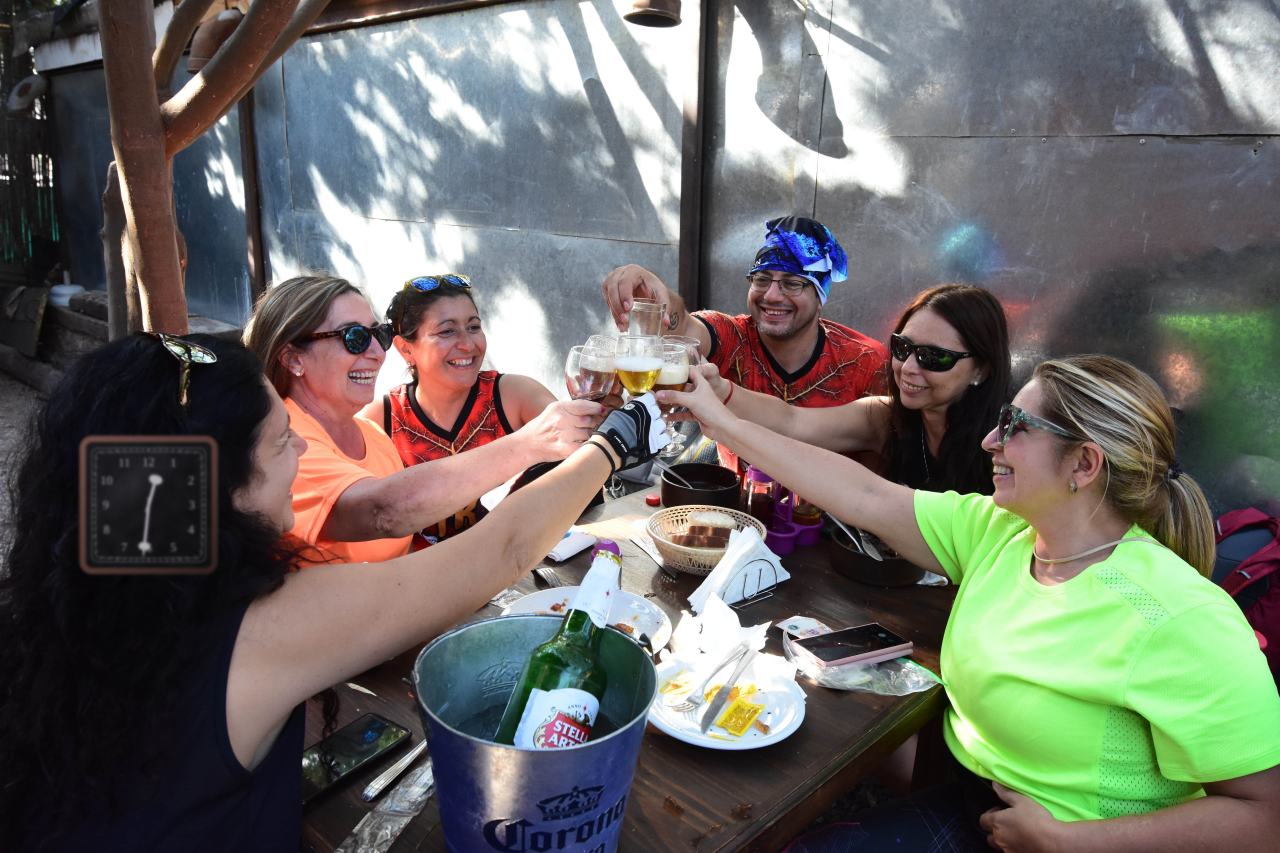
12 h 31 min
